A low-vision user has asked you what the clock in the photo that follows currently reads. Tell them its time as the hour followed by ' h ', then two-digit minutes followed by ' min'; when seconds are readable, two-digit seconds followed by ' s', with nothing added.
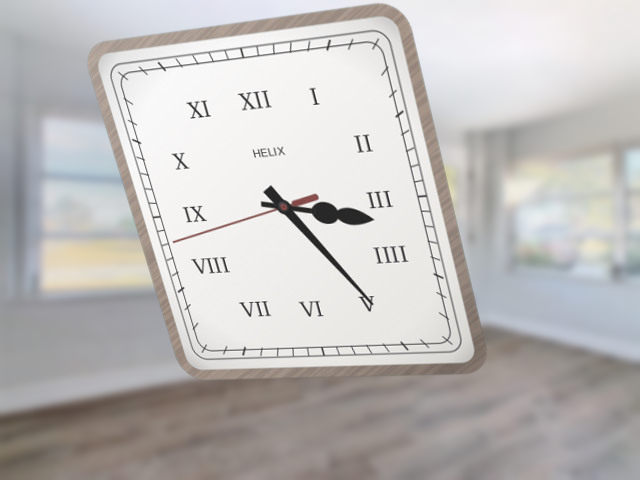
3 h 24 min 43 s
